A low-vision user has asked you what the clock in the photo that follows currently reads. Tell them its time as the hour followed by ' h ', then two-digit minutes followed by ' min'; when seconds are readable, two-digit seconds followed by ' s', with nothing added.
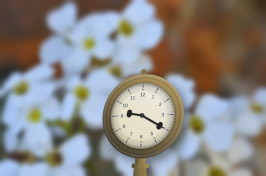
9 h 20 min
